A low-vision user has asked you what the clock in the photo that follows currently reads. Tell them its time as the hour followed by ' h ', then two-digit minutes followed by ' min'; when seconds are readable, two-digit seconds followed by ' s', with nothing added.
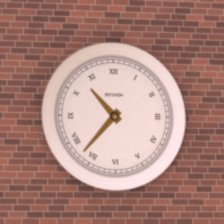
10 h 37 min
